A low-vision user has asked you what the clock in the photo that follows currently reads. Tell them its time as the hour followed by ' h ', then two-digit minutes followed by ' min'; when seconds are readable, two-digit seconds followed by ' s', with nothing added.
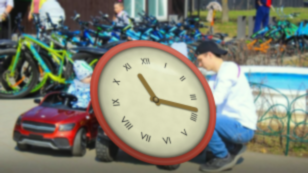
11 h 18 min
